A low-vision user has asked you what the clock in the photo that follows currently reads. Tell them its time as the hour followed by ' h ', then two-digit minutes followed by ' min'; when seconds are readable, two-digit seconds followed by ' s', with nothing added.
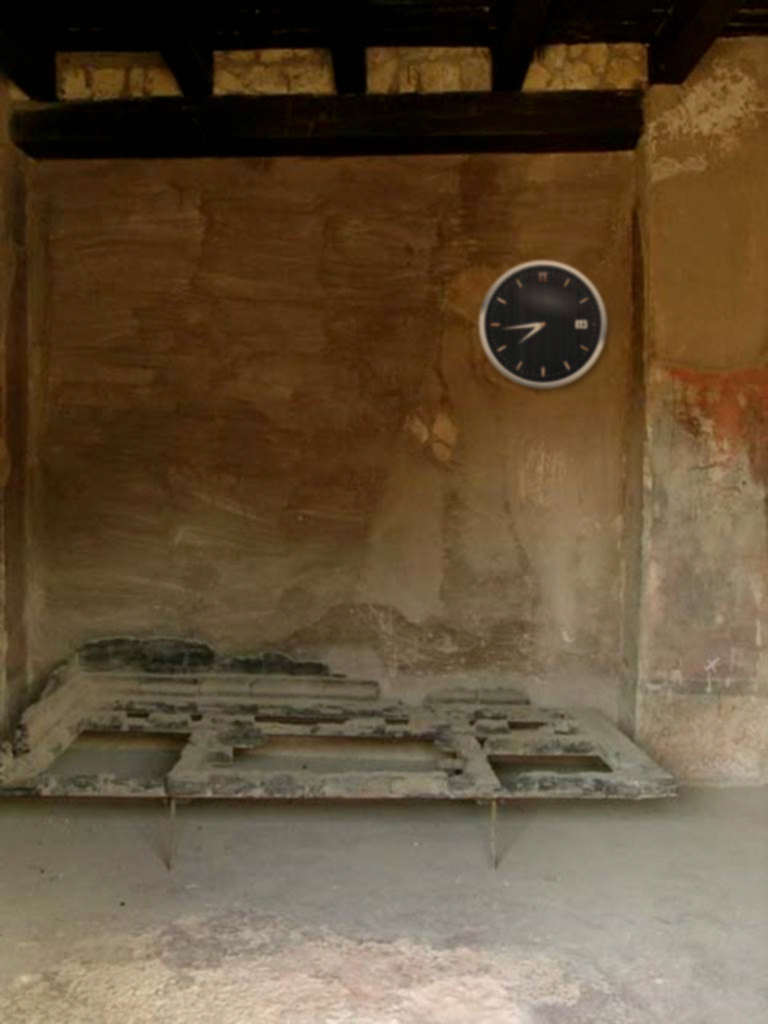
7 h 44 min
